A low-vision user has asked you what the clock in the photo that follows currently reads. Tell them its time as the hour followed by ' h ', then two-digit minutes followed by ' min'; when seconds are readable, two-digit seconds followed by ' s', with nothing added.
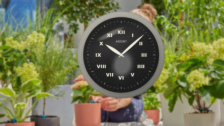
10 h 08 min
